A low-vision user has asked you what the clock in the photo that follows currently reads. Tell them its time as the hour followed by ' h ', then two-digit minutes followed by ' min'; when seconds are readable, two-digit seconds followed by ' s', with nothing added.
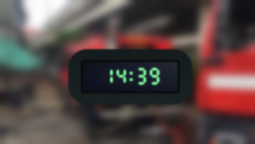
14 h 39 min
